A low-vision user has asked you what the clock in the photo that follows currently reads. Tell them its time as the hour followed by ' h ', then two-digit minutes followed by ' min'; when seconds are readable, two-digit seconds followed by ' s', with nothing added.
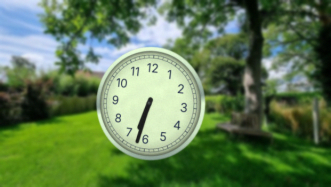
6 h 32 min
